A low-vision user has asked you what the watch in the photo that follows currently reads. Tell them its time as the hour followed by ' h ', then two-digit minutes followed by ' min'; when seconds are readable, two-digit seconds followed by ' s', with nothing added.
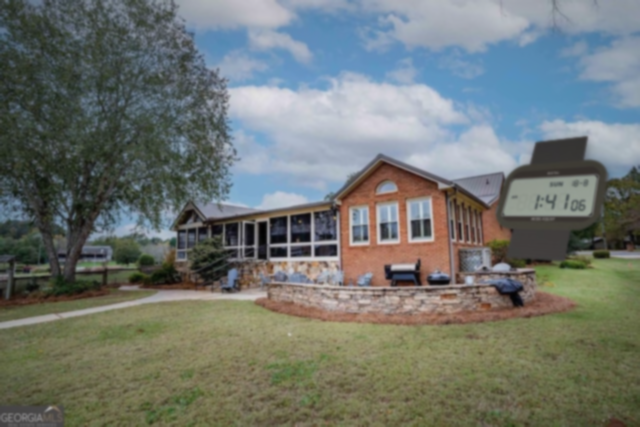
1 h 41 min
